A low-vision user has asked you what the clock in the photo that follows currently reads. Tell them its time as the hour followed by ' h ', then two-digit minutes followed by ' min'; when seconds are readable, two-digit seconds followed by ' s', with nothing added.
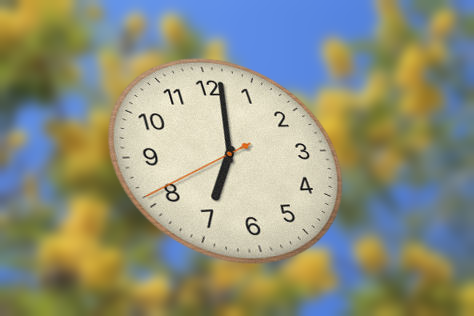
7 h 01 min 41 s
